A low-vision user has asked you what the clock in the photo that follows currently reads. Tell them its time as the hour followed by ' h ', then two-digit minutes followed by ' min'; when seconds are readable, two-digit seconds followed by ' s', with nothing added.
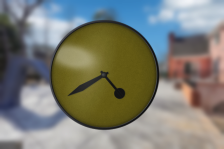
4 h 40 min
